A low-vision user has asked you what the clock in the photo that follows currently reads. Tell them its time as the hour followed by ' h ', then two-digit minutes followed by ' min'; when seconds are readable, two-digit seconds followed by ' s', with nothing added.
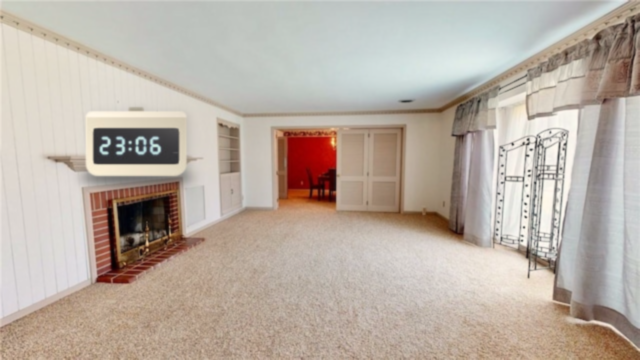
23 h 06 min
